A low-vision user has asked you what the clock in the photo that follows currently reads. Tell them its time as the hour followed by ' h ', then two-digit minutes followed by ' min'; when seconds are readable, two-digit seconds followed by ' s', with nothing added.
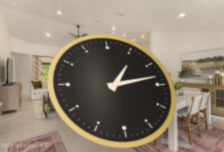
1 h 13 min
